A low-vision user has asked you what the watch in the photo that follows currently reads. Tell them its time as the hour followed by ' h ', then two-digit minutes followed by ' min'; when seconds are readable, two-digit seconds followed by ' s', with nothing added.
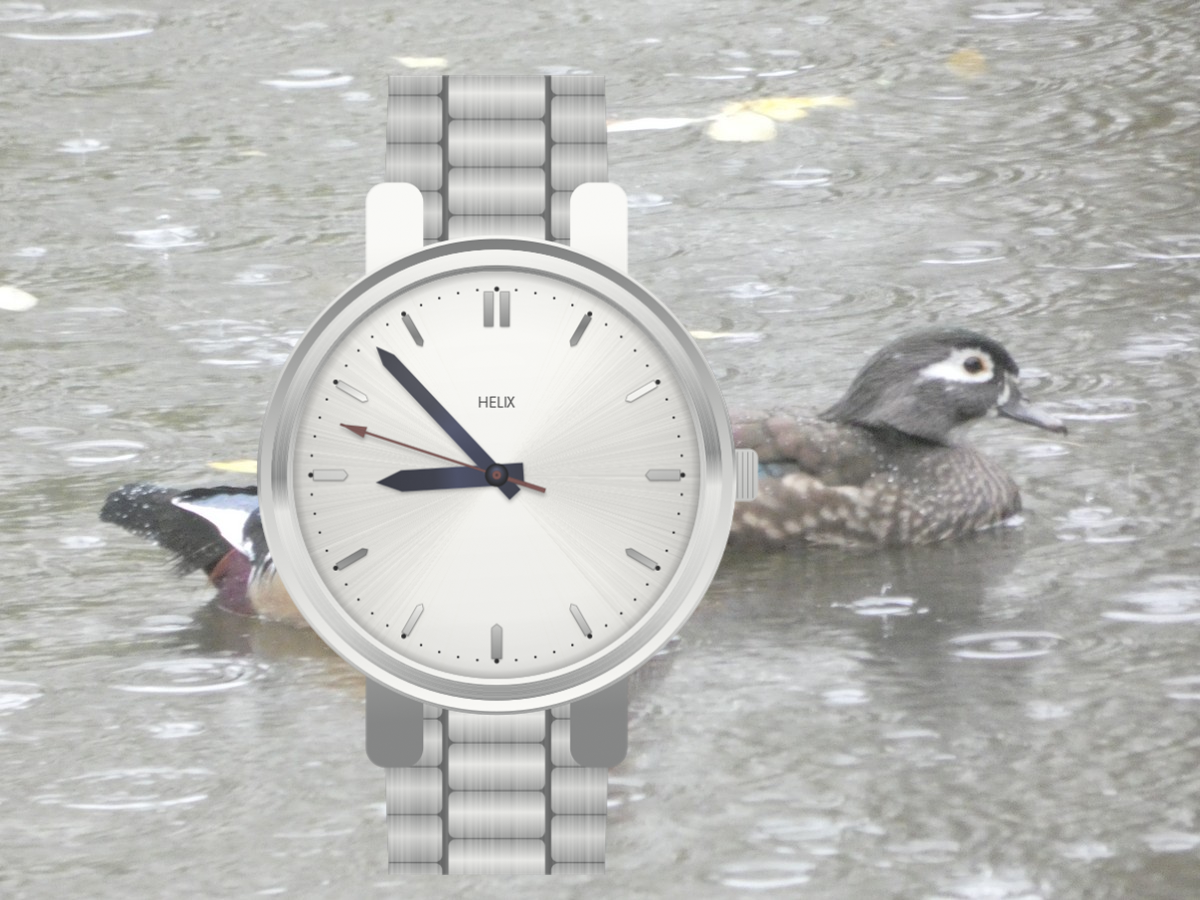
8 h 52 min 48 s
